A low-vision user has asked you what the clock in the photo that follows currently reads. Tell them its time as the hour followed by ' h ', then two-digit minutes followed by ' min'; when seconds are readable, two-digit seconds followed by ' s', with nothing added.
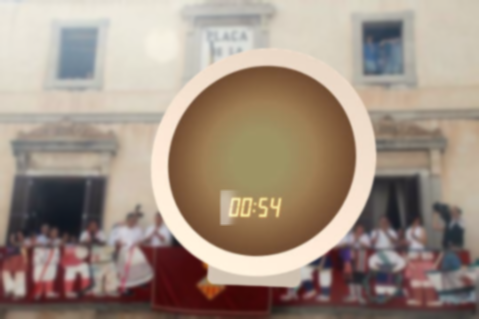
0 h 54 min
